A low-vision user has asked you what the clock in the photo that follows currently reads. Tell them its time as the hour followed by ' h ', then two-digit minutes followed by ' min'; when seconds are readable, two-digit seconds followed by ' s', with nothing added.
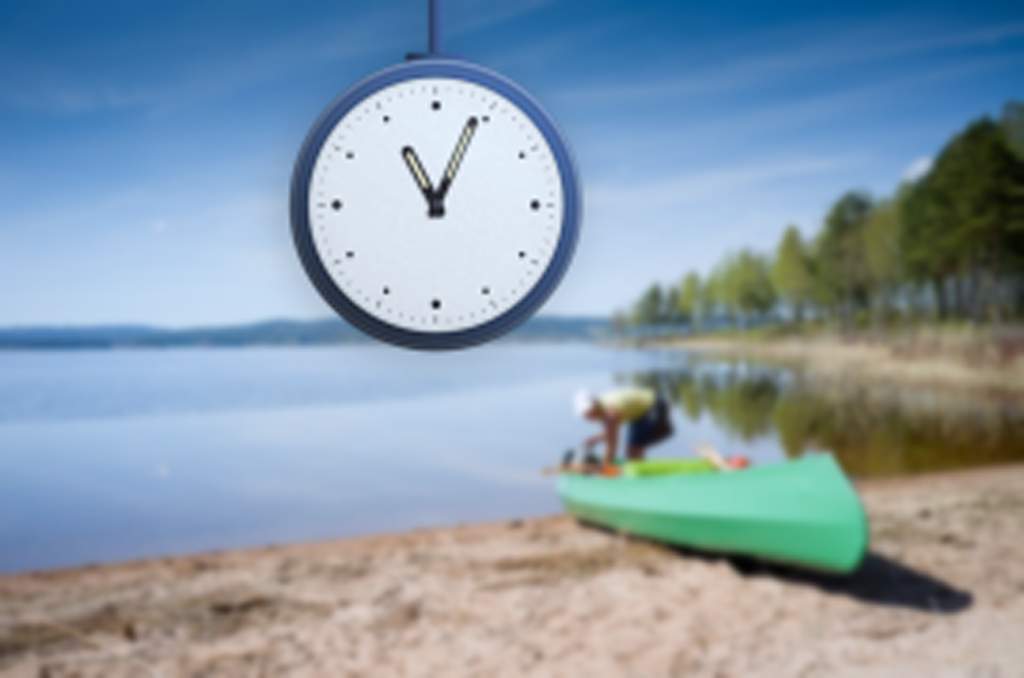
11 h 04 min
